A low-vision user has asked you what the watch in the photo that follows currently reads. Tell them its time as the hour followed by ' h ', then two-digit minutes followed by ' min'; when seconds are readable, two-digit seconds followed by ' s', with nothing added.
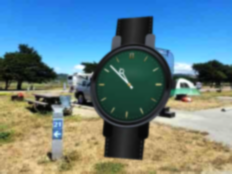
10 h 52 min
